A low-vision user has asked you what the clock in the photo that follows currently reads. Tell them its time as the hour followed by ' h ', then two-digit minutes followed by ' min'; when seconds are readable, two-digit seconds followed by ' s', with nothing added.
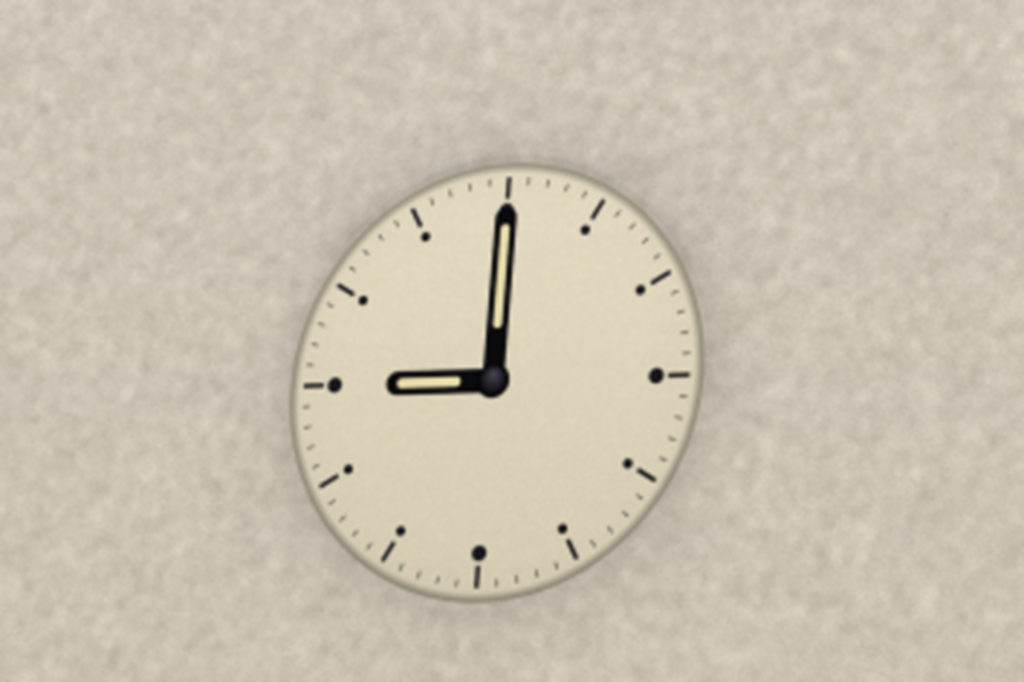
9 h 00 min
